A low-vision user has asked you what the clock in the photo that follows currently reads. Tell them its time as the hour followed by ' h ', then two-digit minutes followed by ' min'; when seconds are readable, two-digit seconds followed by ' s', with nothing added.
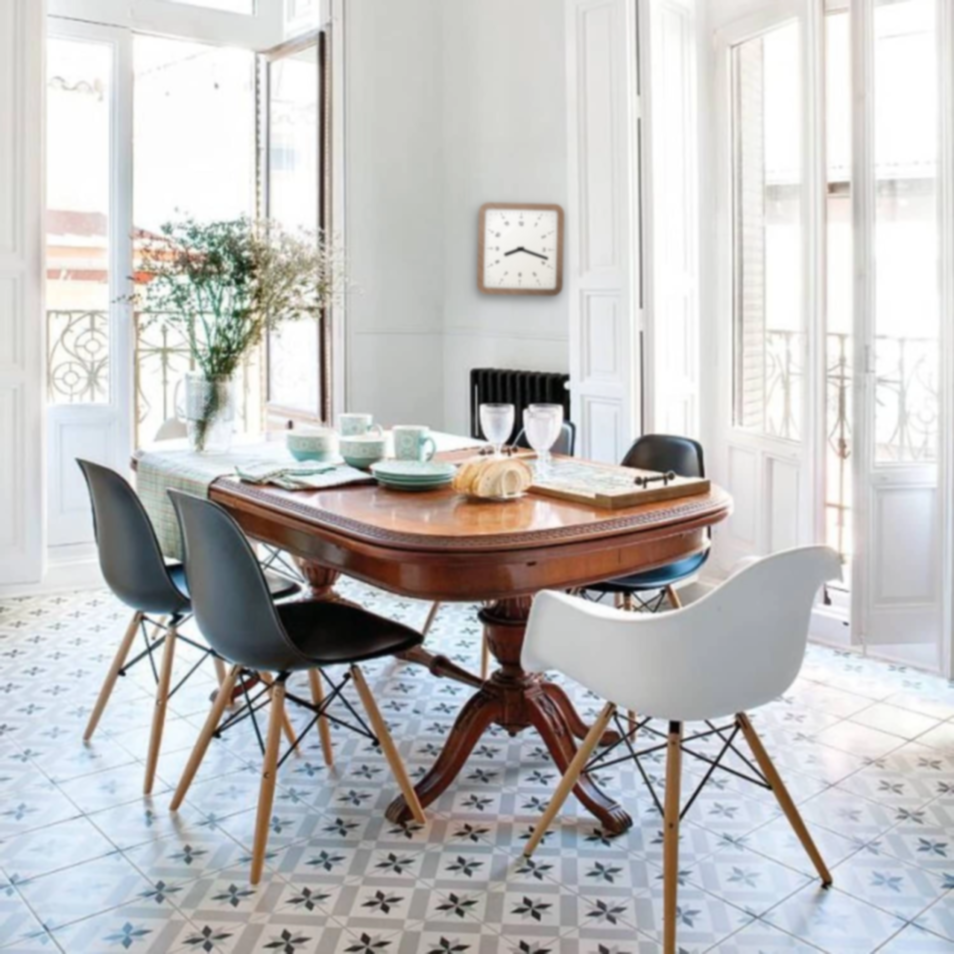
8 h 18 min
